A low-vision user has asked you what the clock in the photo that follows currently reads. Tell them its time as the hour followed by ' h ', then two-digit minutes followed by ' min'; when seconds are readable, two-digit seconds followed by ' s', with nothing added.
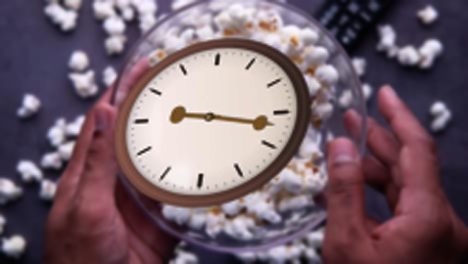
9 h 17 min
